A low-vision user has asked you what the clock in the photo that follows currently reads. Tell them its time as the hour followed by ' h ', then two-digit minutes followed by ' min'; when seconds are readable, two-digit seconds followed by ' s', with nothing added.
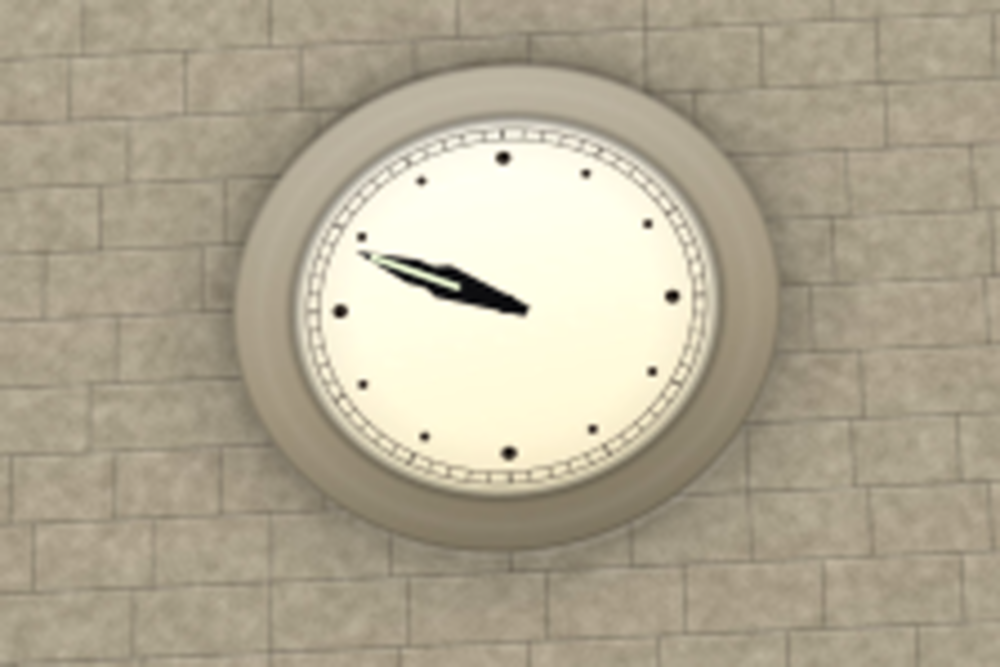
9 h 49 min
